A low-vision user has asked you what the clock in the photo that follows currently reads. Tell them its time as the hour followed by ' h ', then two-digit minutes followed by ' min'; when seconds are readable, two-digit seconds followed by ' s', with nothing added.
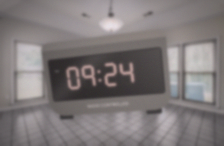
9 h 24 min
